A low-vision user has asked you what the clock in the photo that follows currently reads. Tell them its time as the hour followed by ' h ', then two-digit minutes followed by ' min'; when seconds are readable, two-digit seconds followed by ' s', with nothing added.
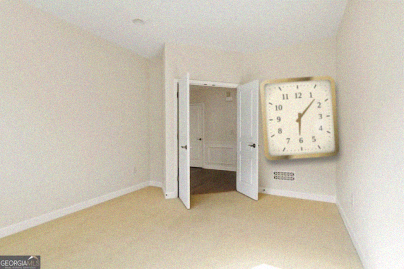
6 h 07 min
